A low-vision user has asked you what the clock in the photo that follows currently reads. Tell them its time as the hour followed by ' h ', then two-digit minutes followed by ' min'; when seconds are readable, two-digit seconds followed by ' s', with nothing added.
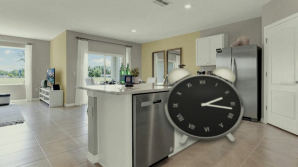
2 h 17 min
